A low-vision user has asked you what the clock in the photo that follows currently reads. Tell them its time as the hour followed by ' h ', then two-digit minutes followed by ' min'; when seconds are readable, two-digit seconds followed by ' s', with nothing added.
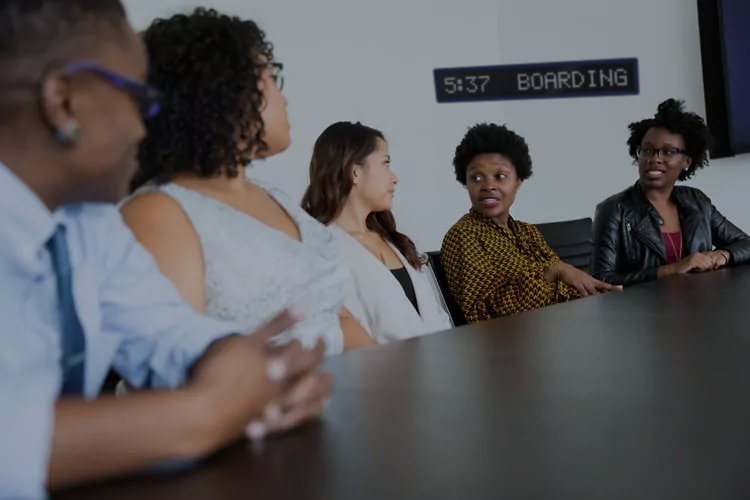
5 h 37 min
